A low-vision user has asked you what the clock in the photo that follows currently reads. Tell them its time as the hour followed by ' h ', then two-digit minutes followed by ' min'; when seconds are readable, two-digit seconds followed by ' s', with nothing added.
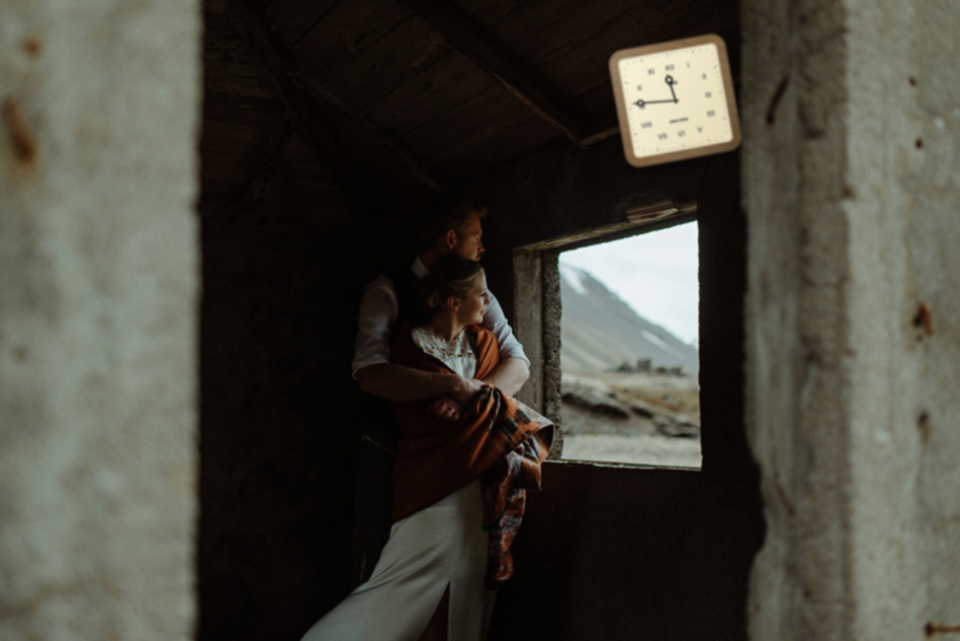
11 h 46 min
